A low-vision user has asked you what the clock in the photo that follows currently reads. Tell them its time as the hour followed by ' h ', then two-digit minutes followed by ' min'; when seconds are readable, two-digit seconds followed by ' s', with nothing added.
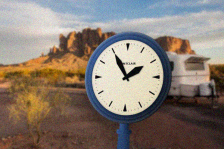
1 h 55 min
